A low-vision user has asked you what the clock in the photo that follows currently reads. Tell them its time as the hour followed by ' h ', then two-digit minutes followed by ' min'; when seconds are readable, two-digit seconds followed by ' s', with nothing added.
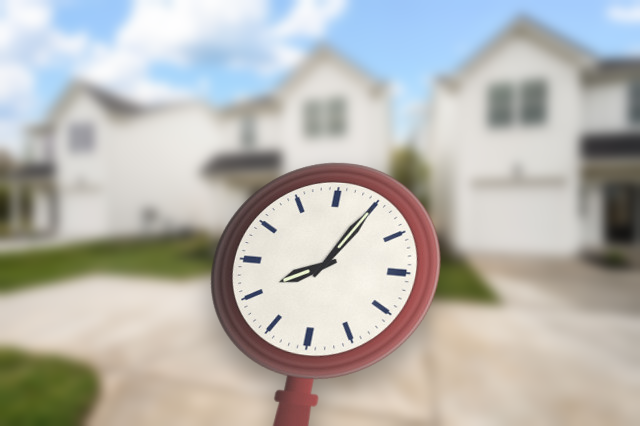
8 h 05 min
